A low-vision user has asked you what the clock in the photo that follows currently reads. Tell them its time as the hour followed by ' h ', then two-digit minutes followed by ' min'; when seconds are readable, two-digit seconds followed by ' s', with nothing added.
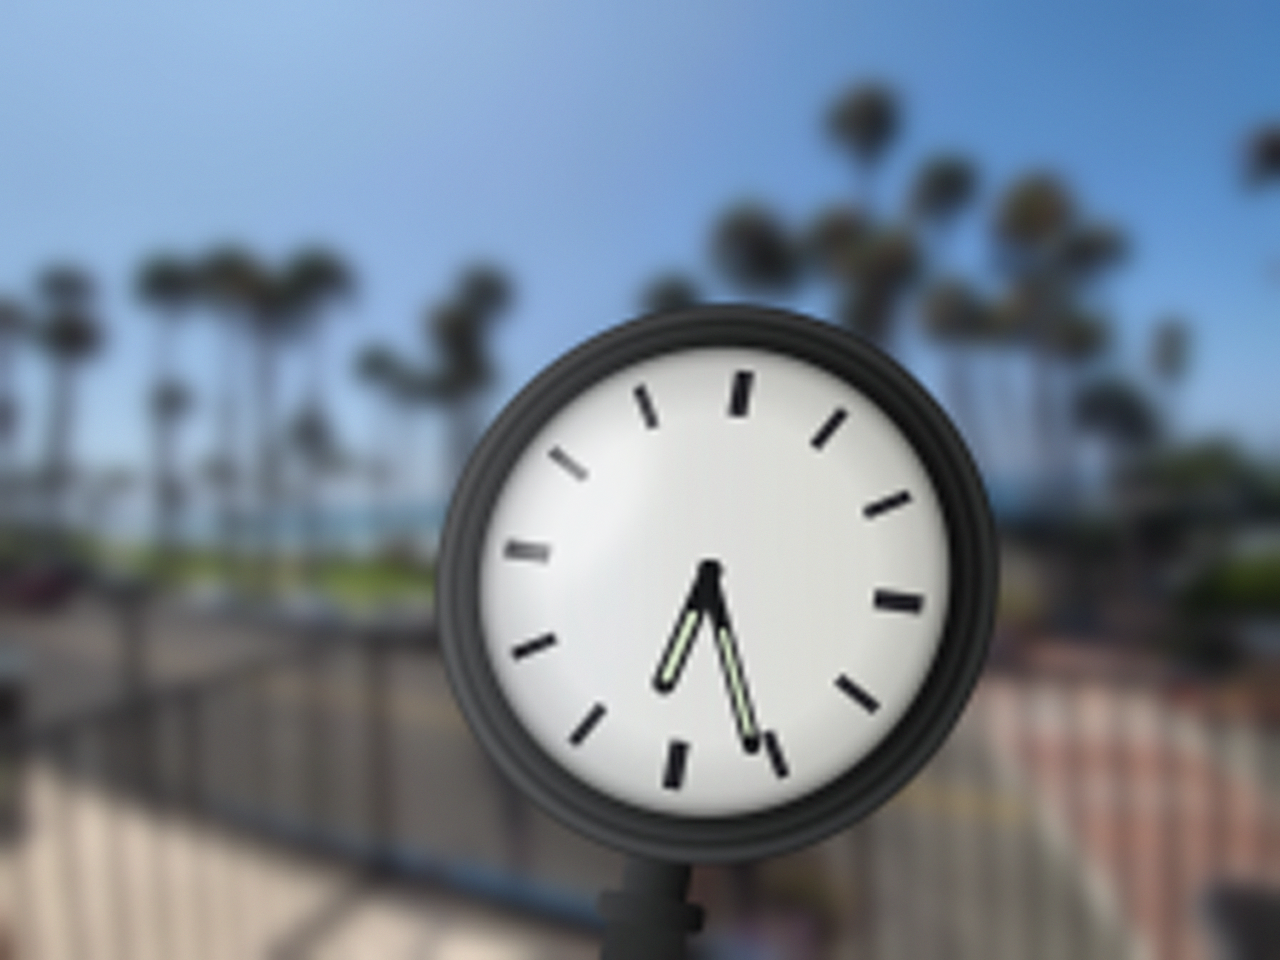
6 h 26 min
